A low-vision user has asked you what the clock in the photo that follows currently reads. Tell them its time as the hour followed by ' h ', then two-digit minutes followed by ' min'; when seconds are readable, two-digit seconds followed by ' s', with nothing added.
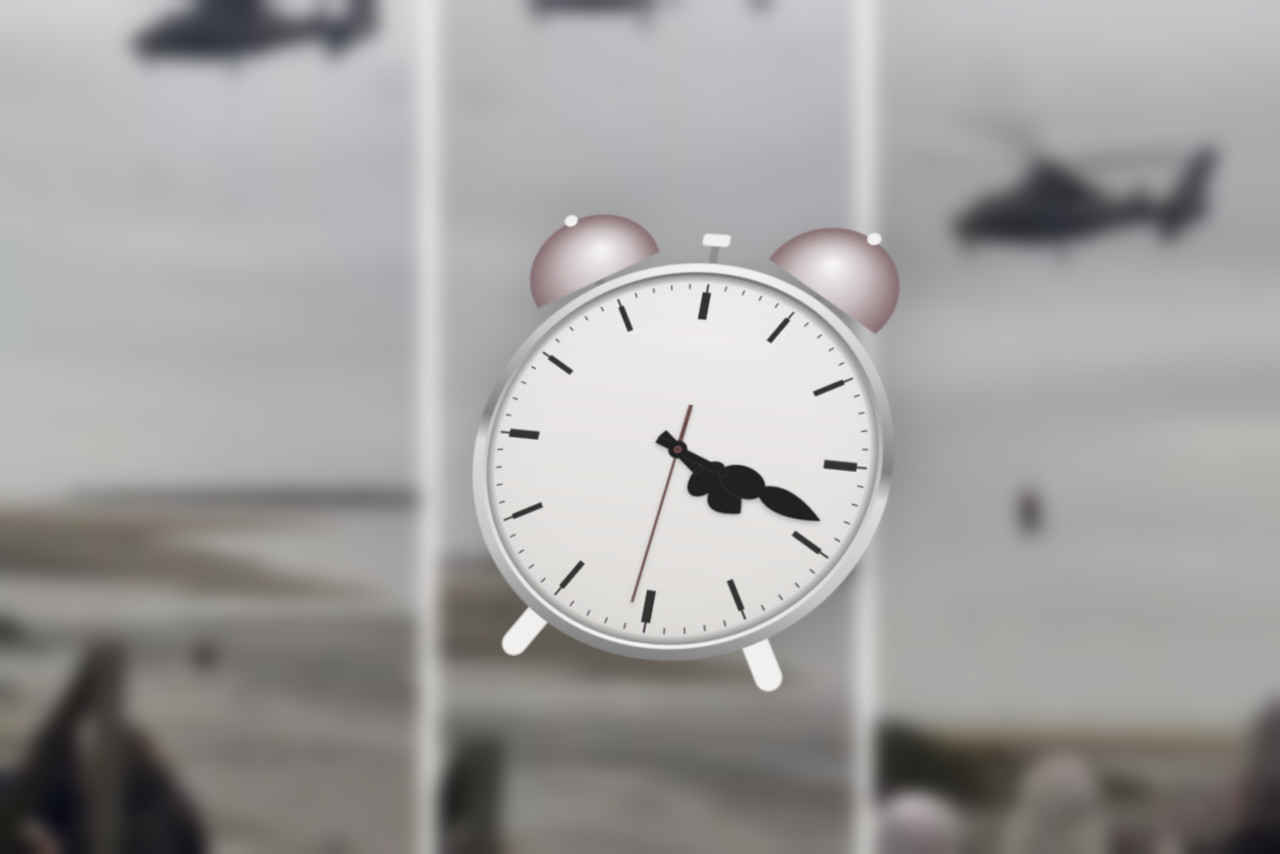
4 h 18 min 31 s
